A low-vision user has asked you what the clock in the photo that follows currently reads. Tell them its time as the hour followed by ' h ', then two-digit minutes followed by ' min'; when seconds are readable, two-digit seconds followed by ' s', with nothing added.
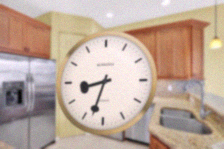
8 h 33 min
